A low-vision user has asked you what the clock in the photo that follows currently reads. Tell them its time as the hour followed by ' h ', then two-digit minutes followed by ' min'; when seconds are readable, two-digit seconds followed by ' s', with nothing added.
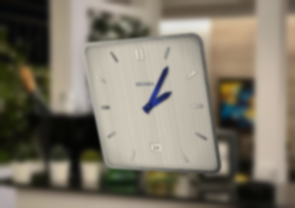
2 h 06 min
